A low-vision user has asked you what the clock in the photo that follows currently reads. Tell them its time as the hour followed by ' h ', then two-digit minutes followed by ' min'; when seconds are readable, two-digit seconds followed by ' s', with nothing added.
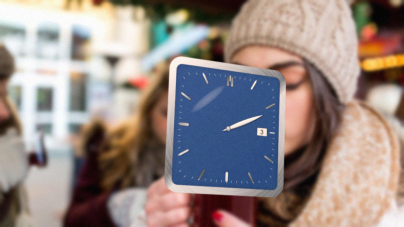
2 h 11 min
